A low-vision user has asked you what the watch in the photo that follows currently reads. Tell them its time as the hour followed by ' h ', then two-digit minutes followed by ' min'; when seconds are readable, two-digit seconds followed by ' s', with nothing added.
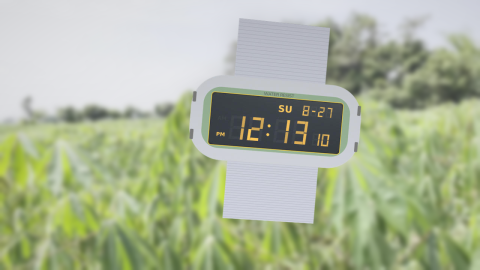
12 h 13 min 10 s
